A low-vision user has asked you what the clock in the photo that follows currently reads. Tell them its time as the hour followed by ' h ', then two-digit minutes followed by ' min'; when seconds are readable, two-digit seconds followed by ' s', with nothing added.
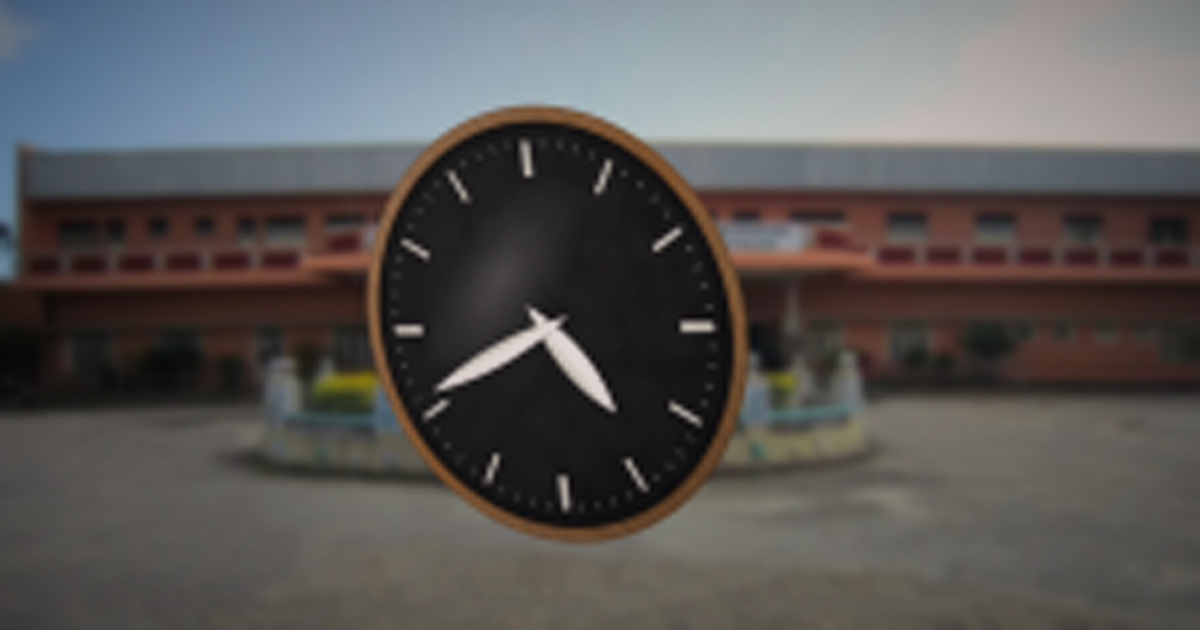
4 h 41 min
